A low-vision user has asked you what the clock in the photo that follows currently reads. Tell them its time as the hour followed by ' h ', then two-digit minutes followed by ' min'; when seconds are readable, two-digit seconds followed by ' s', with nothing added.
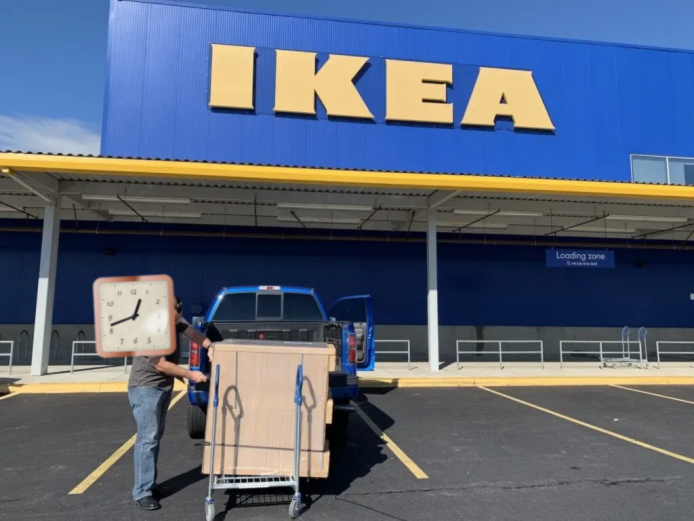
12 h 42 min
